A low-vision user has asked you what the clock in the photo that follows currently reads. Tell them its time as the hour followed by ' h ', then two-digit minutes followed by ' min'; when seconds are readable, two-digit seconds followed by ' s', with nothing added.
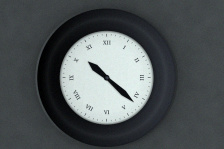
10 h 22 min
